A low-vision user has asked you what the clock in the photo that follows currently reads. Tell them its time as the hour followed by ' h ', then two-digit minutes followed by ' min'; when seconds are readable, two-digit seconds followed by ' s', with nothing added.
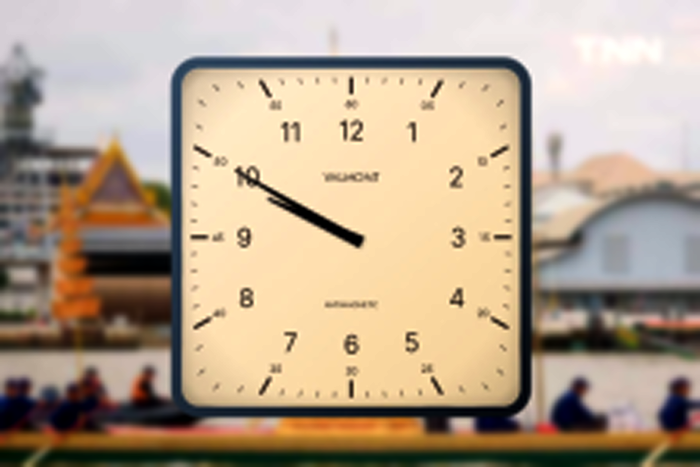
9 h 50 min
